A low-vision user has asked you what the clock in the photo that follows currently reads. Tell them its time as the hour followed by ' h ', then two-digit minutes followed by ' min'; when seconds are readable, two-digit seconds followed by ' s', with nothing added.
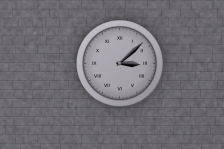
3 h 08 min
